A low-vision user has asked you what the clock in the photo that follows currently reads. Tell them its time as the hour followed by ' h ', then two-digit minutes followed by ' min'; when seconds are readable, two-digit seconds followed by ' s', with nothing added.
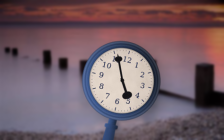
4 h 56 min
